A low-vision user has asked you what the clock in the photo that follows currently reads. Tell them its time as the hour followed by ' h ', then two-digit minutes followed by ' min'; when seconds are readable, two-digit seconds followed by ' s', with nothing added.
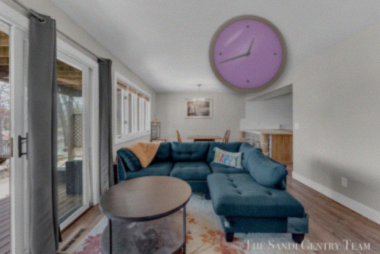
12 h 42 min
